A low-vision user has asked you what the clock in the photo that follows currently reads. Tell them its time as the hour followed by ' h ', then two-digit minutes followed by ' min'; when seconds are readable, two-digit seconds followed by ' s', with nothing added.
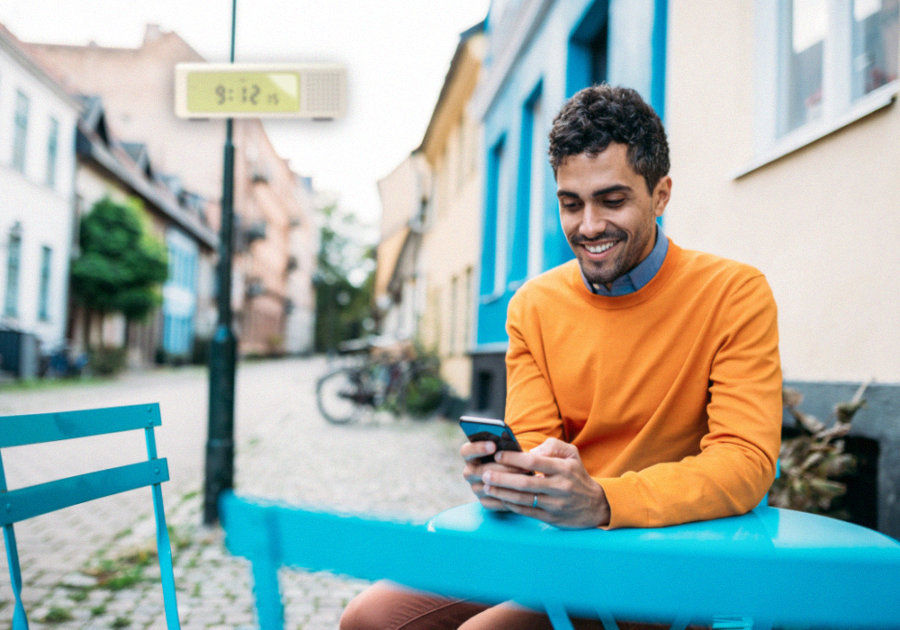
9 h 12 min
